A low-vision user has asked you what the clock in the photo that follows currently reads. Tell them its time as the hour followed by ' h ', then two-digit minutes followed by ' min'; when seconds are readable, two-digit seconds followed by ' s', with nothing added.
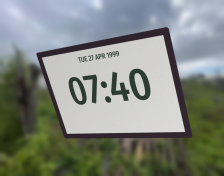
7 h 40 min
